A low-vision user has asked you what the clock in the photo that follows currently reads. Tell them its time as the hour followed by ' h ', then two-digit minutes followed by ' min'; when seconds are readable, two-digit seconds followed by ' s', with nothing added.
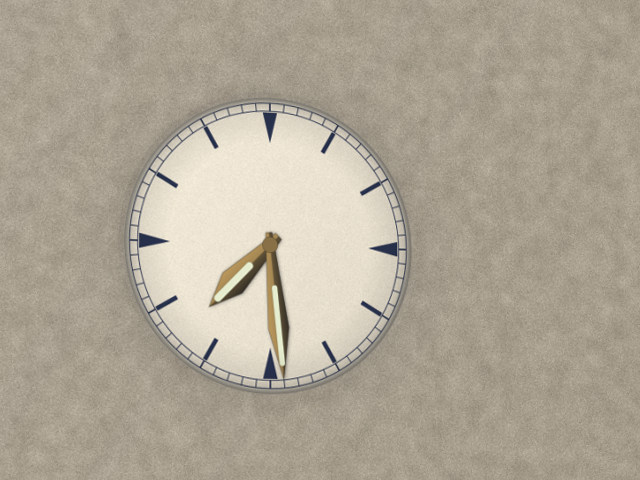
7 h 29 min
